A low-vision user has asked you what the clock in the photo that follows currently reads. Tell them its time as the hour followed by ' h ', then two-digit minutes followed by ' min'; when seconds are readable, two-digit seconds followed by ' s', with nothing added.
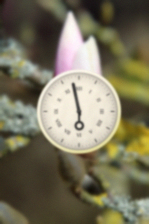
5 h 58 min
